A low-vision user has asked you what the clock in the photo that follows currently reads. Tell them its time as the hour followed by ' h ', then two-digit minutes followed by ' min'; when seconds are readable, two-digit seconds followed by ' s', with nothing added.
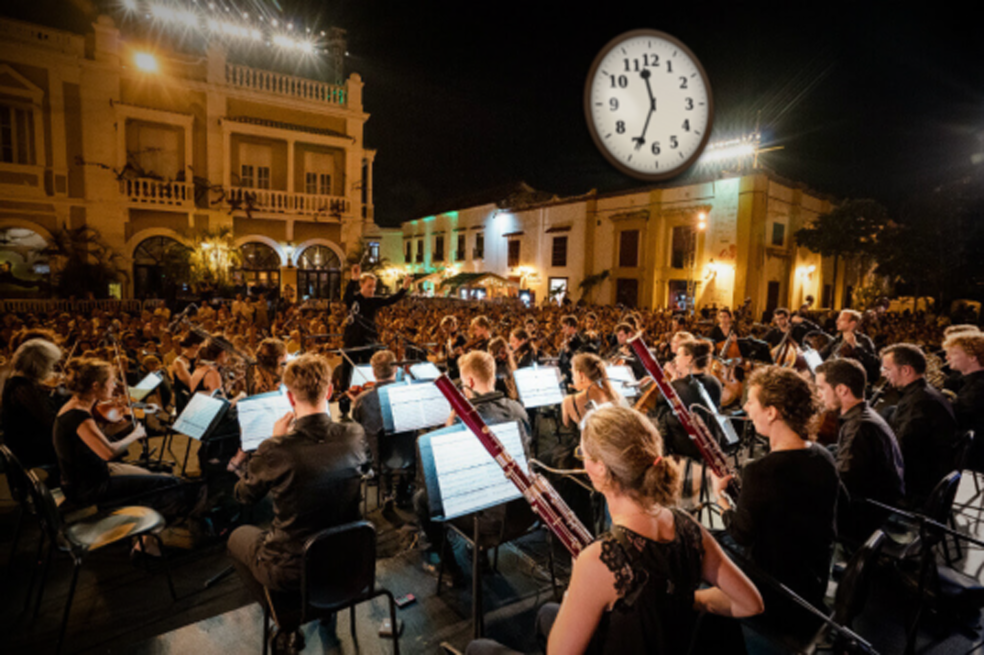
11 h 34 min
